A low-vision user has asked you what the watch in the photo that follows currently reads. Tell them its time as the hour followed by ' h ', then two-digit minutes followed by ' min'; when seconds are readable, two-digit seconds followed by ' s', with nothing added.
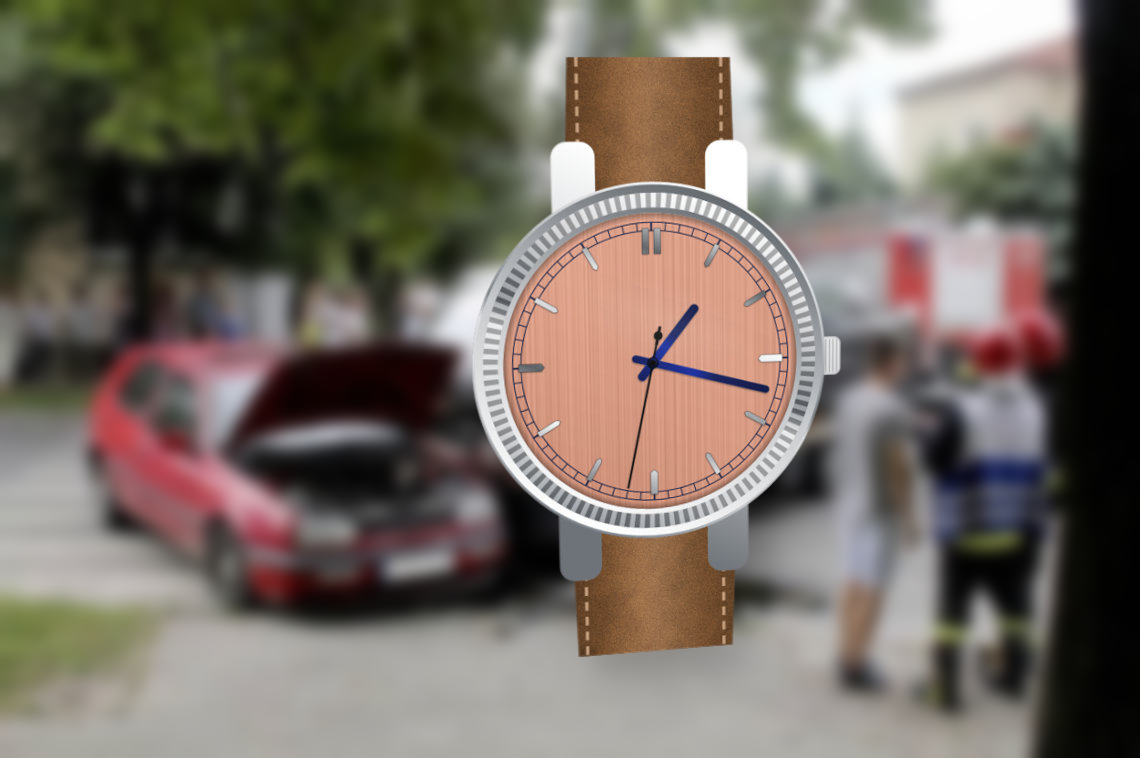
1 h 17 min 32 s
